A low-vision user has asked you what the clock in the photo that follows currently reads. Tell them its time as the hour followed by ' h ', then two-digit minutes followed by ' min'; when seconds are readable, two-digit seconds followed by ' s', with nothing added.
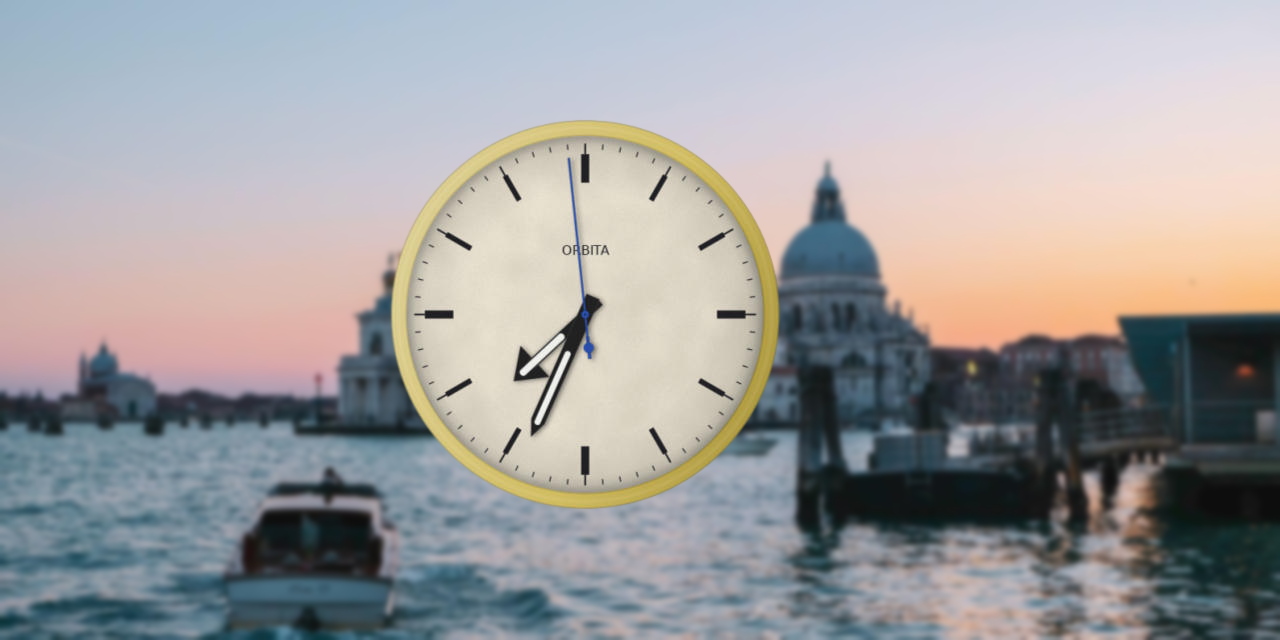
7 h 33 min 59 s
